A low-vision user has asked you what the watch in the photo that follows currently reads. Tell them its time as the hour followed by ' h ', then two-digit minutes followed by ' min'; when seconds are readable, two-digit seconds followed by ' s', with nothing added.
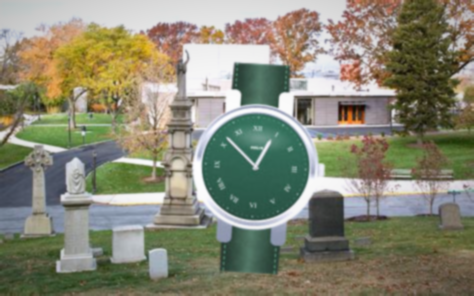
12 h 52 min
